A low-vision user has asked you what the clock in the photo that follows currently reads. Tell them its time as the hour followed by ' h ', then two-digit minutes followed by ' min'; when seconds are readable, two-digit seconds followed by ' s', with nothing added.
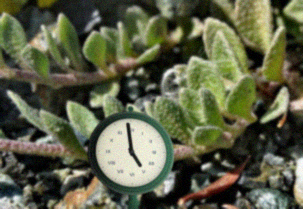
4 h 59 min
